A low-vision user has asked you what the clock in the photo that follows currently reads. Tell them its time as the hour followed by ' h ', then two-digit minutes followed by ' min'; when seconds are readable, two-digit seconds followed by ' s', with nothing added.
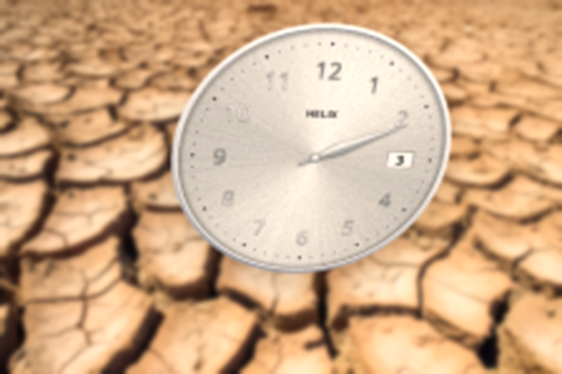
2 h 11 min
